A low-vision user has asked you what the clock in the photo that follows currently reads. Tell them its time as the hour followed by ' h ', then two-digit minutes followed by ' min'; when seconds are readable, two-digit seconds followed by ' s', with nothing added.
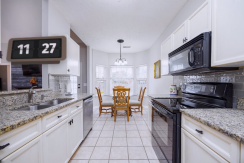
11 h 27 min
